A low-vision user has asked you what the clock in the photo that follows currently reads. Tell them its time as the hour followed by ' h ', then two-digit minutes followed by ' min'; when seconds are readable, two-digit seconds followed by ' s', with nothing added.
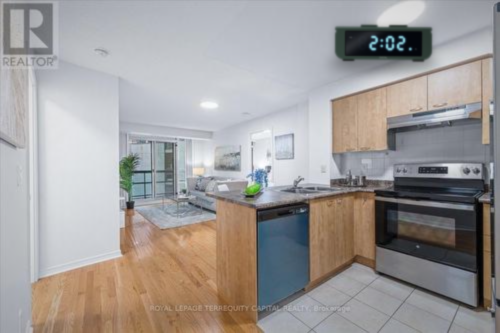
2 h 02 min
